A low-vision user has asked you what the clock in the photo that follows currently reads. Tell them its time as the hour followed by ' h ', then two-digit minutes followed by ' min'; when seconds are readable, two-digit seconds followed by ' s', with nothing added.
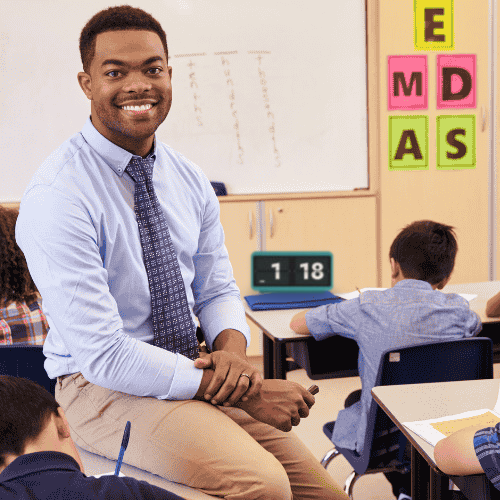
1 h 18 min
